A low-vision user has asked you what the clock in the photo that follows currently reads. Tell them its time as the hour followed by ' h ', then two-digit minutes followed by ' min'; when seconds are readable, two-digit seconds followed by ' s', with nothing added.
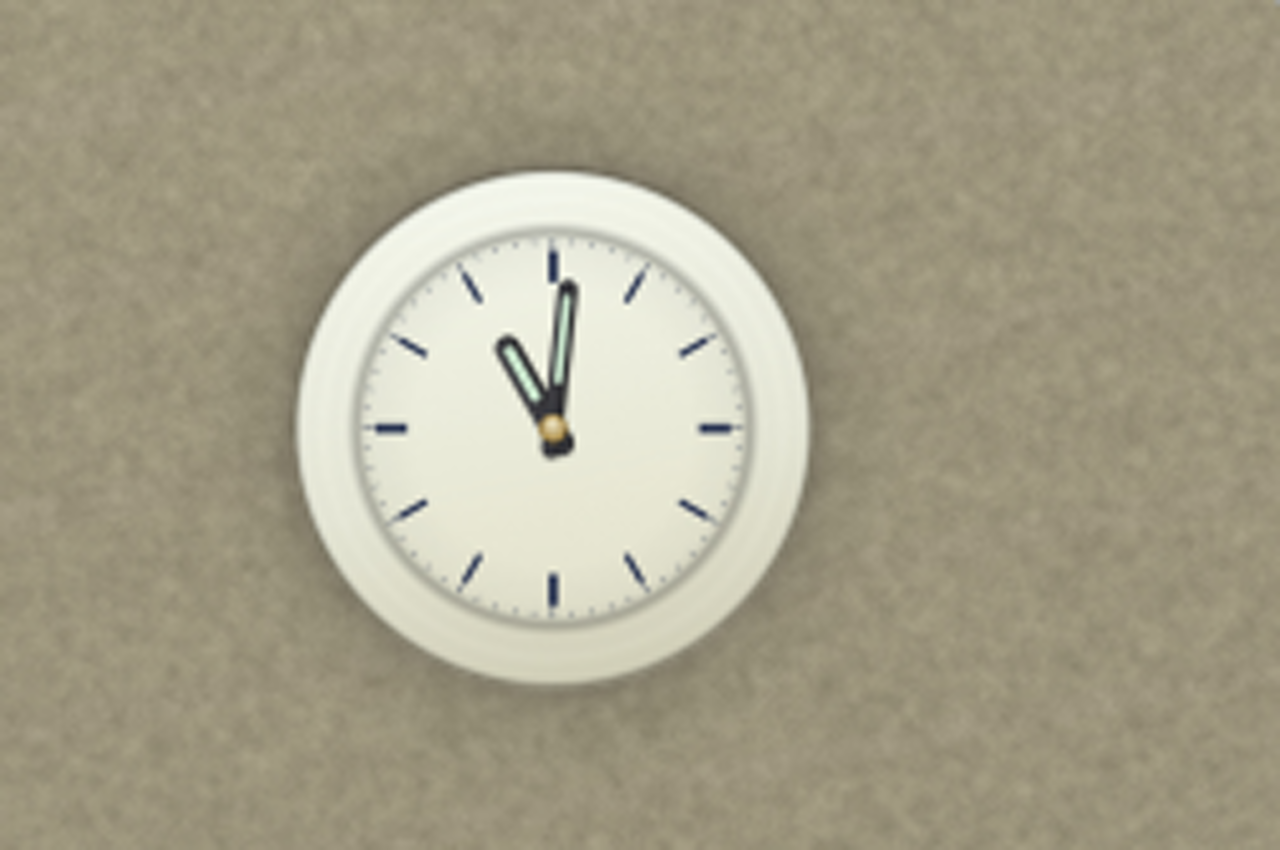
11 h 01 min
